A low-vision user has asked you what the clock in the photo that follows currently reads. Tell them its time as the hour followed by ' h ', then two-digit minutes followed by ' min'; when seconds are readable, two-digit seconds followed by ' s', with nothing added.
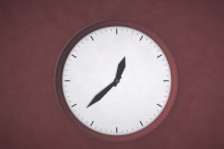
12 h 38 min
